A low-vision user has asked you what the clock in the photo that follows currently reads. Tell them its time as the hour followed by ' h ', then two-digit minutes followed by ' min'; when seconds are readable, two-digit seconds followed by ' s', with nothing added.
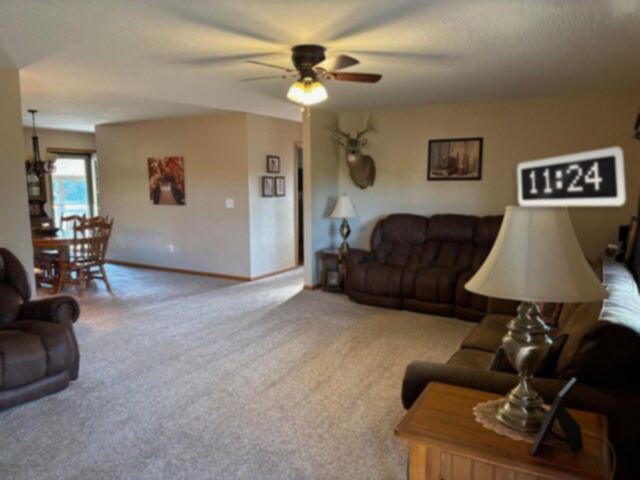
11 h 24 min
